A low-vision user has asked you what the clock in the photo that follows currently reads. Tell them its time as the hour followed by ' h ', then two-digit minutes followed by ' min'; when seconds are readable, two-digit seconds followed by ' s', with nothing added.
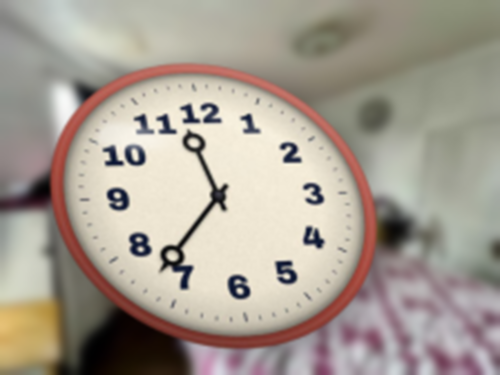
11 h 37 min
